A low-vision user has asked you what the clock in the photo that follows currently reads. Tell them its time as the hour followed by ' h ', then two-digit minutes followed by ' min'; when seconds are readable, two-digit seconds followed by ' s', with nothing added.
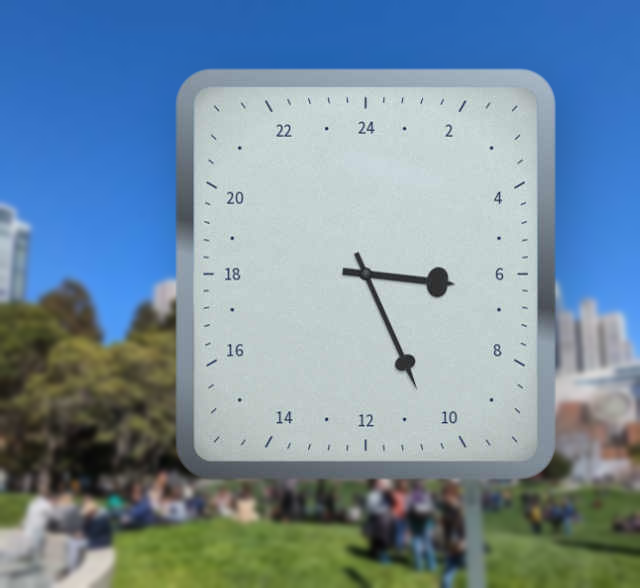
6 h 26 min
